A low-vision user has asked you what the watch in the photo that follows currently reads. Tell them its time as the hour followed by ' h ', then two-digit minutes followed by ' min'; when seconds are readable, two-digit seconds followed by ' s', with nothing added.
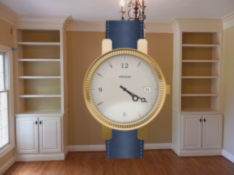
4 h 20 min
